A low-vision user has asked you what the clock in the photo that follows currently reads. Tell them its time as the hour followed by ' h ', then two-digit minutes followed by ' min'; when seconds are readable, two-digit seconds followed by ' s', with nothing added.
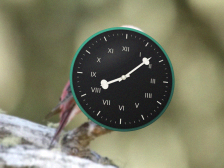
8 h 08 min
